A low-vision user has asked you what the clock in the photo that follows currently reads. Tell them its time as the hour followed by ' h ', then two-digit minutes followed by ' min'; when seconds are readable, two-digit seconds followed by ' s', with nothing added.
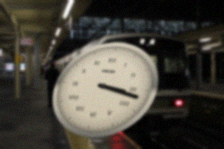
3 h 17 min
